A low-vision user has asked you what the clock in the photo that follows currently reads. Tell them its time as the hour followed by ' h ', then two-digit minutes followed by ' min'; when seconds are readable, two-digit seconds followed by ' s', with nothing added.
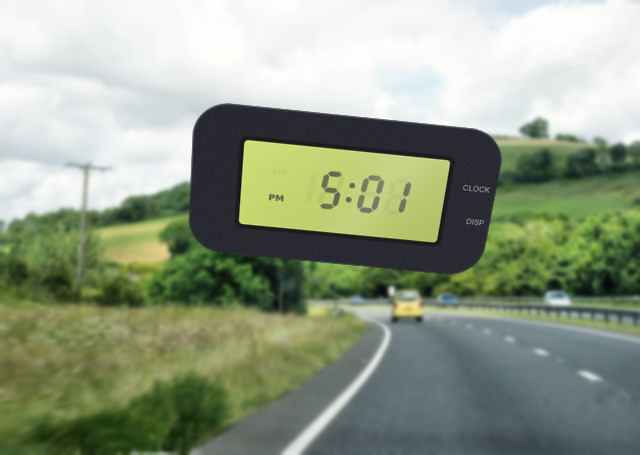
5 h 01 min
